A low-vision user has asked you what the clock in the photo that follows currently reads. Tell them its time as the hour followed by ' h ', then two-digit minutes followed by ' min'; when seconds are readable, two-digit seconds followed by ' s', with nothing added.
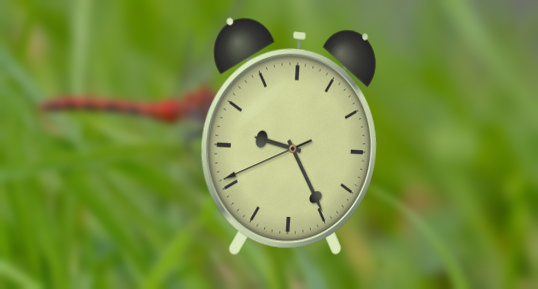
9 h 24 min 41 s
